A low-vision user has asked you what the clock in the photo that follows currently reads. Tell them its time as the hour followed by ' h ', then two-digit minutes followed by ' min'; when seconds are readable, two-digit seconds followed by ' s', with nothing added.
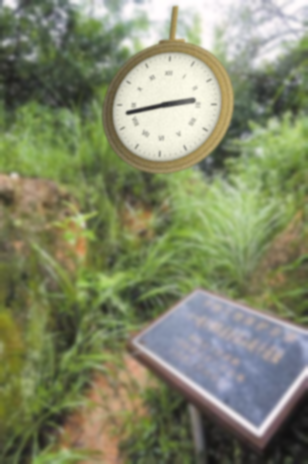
2 h 43 min
